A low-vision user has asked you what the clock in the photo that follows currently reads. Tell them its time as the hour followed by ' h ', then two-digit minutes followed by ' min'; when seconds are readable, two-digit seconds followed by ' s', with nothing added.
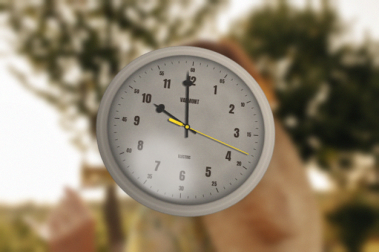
9 h 59 min 18 s
